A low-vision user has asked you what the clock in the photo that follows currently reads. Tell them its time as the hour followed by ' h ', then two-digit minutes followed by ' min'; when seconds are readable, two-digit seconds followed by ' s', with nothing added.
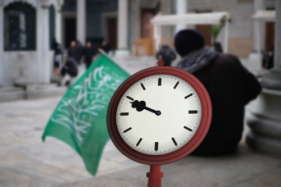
9 h 49 min
